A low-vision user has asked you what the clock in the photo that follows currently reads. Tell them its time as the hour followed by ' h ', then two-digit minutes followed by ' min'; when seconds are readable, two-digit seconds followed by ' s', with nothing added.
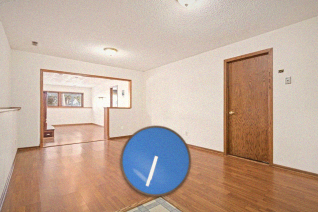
6 h 33 min
